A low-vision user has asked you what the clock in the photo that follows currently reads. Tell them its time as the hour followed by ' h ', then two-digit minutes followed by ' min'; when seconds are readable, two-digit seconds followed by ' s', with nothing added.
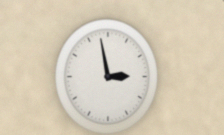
2 h 58 min
